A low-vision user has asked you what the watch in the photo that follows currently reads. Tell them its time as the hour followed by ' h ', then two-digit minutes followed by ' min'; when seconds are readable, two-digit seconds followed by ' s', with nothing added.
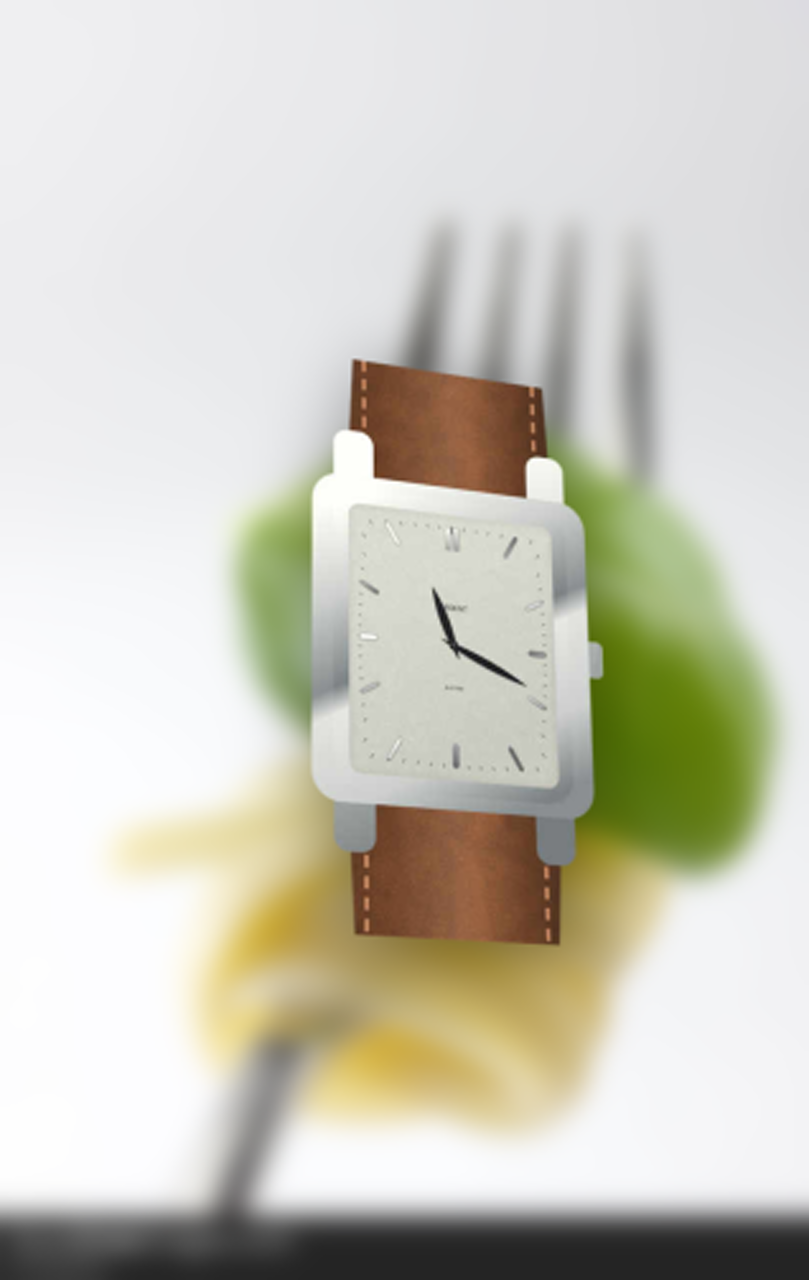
11 h 19 min
